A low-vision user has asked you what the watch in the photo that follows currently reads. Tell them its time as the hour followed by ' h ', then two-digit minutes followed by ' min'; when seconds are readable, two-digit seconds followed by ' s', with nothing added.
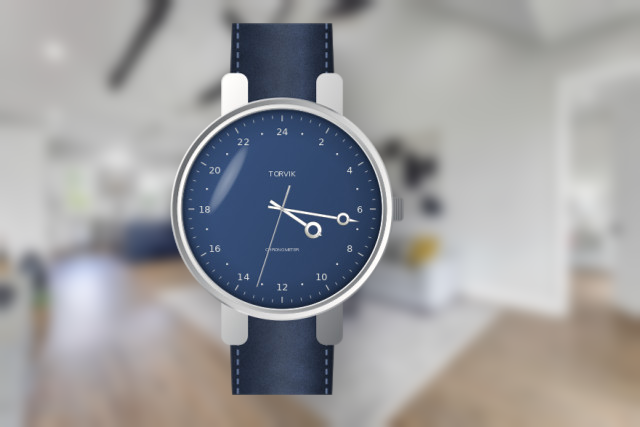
8 h 16 min 33 s
